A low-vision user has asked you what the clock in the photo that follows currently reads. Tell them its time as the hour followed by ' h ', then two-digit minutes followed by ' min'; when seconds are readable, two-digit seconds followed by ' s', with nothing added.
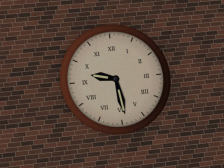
9 h 29 min
